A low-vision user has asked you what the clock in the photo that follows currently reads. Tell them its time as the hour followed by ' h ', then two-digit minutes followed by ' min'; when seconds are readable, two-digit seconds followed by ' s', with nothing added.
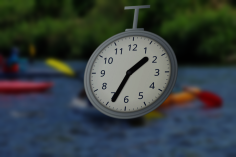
1 h 34 min
